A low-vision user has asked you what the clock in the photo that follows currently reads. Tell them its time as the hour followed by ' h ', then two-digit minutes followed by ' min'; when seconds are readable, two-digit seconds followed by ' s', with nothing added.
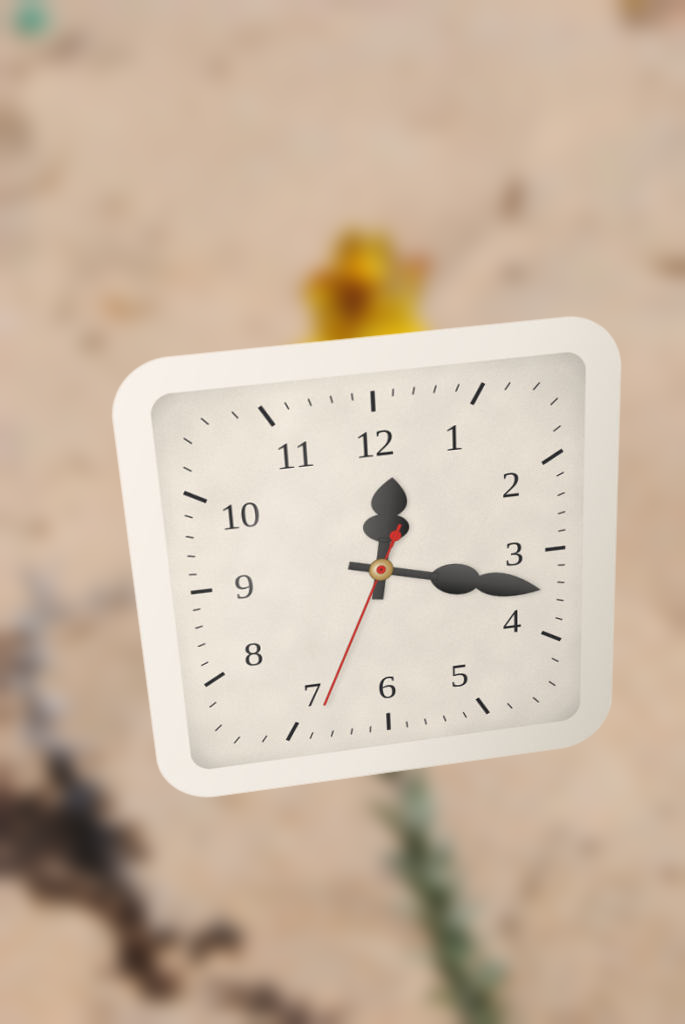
12 h 17 min 34 s
